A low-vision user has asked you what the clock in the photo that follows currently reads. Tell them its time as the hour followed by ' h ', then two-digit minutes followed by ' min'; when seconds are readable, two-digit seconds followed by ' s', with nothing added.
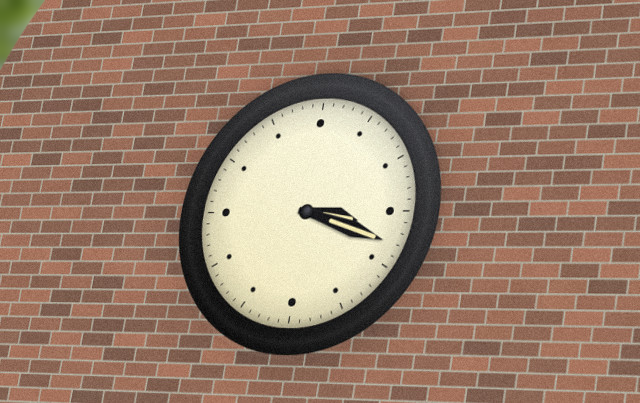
3 h 18 min
